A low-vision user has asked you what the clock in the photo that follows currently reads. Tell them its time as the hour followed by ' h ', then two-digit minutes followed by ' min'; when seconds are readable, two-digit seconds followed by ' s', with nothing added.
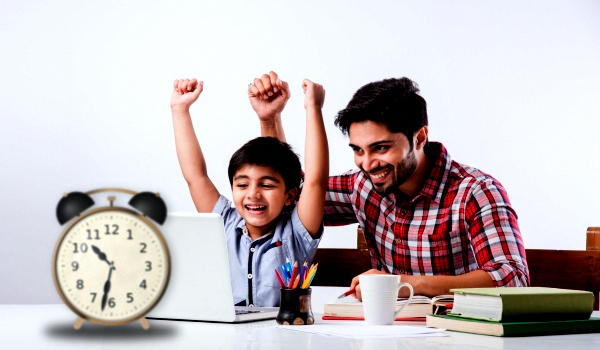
10 h 32 min
